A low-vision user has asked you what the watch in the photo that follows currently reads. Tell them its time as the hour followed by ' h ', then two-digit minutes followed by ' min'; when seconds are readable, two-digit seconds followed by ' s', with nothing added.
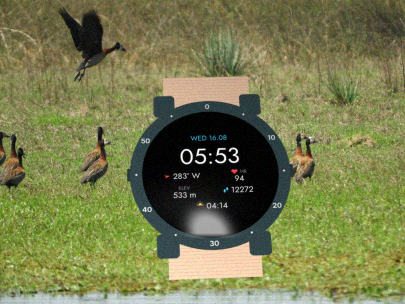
5 h 53 min
